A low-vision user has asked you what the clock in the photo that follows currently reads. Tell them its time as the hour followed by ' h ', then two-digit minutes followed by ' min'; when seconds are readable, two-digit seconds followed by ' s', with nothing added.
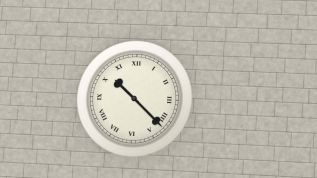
10 h 22 min
